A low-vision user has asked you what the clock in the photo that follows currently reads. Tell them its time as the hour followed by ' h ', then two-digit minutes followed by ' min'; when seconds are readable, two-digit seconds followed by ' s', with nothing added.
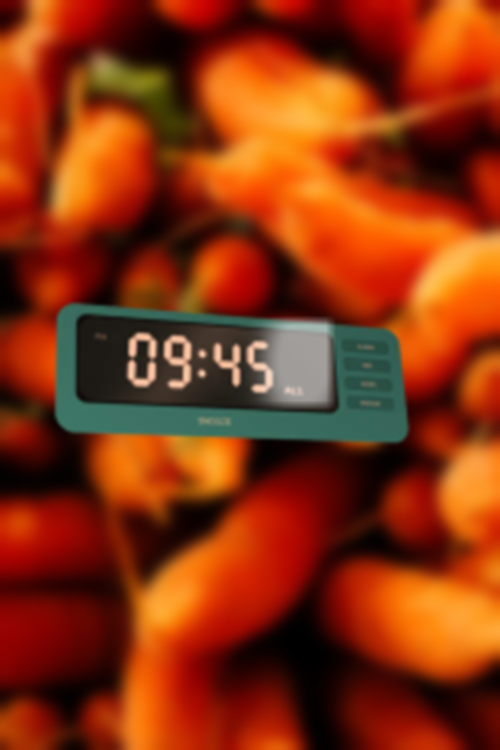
9 h 45 min
